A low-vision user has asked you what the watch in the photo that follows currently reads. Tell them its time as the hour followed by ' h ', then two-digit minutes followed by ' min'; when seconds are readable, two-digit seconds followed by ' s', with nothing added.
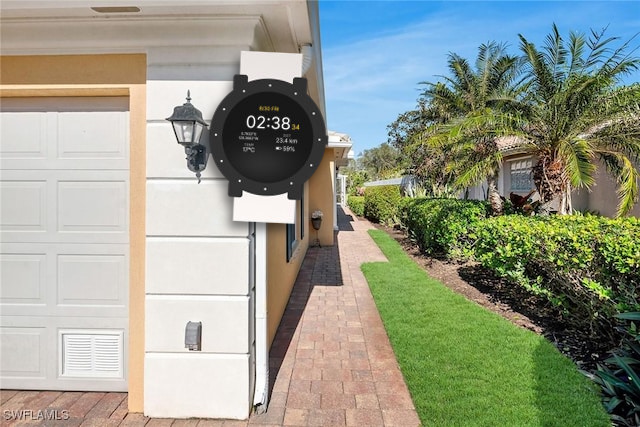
2 h 38 min
